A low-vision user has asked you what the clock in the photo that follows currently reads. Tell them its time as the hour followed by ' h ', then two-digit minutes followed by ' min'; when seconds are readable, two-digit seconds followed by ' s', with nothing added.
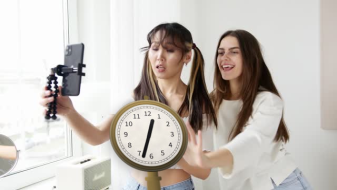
12 h 33 min
